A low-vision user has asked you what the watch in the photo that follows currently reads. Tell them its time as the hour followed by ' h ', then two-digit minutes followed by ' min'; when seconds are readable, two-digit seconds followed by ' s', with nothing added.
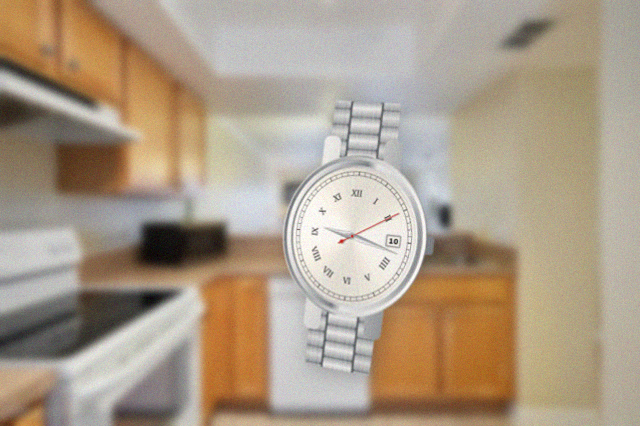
9 h 17 min 10 s
